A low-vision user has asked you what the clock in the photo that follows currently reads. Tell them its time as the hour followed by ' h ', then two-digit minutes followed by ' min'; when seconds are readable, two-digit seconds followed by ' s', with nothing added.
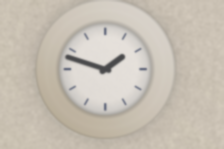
1 h 48 min
